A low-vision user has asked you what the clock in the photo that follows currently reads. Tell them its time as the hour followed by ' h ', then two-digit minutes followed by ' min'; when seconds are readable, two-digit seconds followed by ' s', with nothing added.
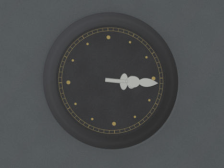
3 h 16 min
